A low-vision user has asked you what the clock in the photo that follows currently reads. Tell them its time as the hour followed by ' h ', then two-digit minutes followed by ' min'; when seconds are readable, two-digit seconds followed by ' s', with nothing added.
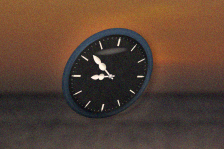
8 h 52 min
